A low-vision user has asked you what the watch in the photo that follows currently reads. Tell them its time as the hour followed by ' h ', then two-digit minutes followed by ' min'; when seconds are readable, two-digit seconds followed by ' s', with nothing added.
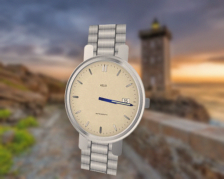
3 h 16 min
